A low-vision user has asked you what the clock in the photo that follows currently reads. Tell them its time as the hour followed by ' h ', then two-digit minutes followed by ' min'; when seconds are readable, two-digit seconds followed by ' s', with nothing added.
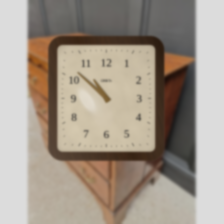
10 h 52 min
